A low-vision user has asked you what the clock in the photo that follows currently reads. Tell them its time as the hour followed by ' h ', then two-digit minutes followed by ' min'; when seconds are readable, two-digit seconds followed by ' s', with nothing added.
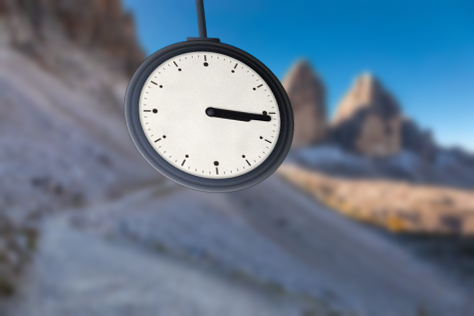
3 h 16 min
